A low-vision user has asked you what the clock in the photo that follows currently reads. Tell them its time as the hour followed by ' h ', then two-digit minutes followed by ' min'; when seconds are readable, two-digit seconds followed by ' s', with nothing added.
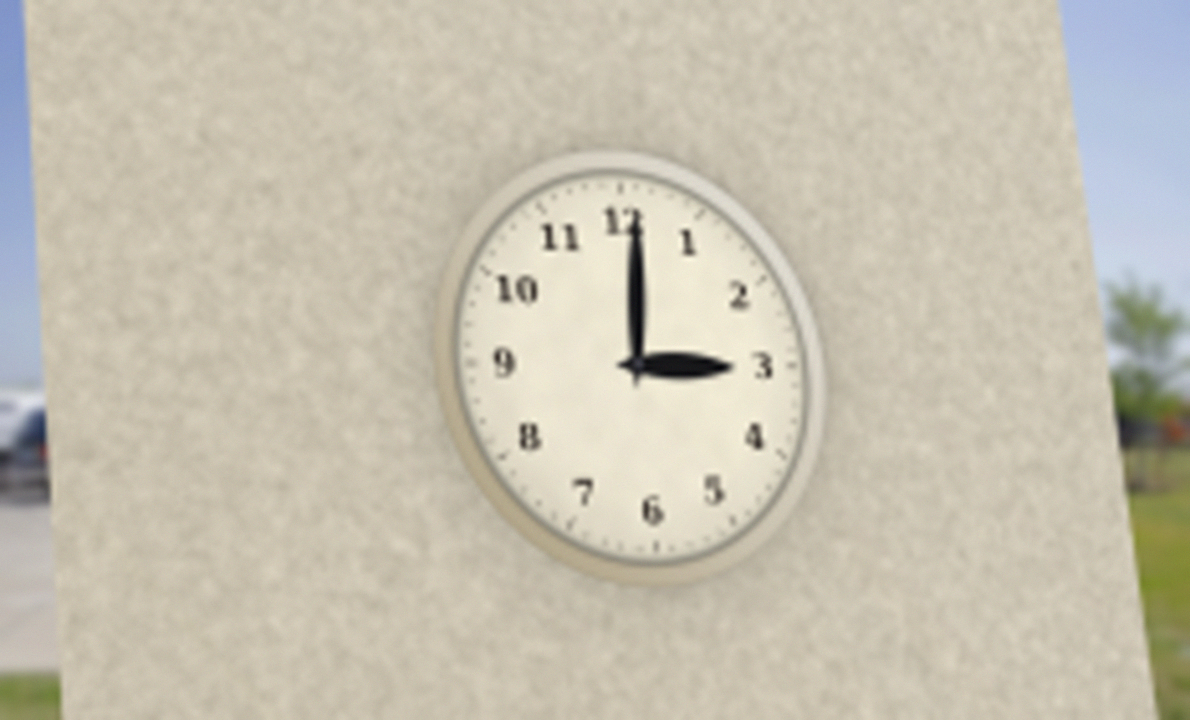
3 h 01 min
